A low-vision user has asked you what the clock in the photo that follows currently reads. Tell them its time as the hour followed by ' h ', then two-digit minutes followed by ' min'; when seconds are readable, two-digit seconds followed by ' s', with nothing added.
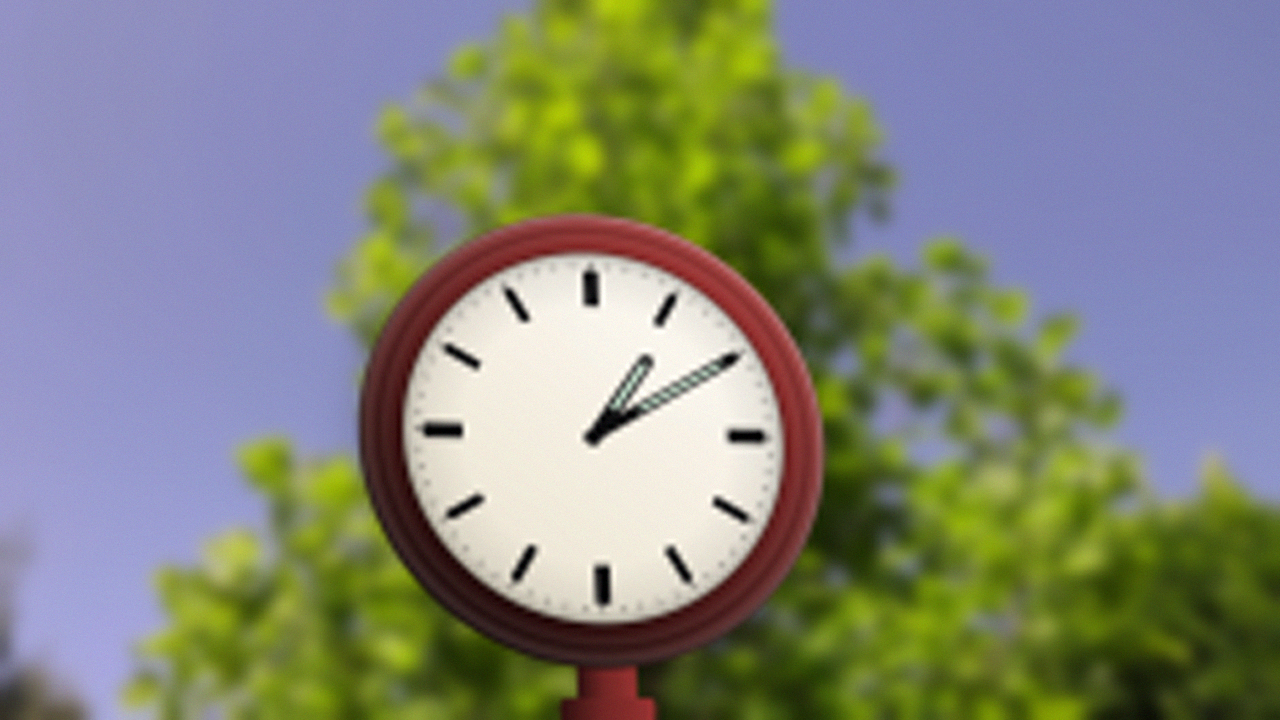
1 h 10 min
